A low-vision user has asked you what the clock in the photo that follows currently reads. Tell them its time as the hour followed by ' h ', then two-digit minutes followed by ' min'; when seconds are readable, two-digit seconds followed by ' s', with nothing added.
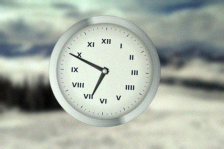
6 h 49 min
